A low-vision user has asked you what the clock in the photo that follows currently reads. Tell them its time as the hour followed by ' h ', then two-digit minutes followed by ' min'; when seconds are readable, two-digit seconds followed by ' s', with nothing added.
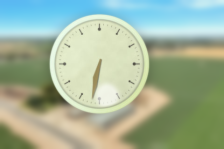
6 h 32 min
